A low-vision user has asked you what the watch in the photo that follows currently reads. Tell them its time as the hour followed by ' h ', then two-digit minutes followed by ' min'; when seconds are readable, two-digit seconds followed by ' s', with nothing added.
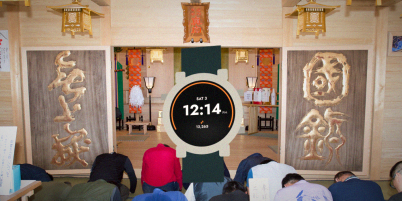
12 h 14 min
